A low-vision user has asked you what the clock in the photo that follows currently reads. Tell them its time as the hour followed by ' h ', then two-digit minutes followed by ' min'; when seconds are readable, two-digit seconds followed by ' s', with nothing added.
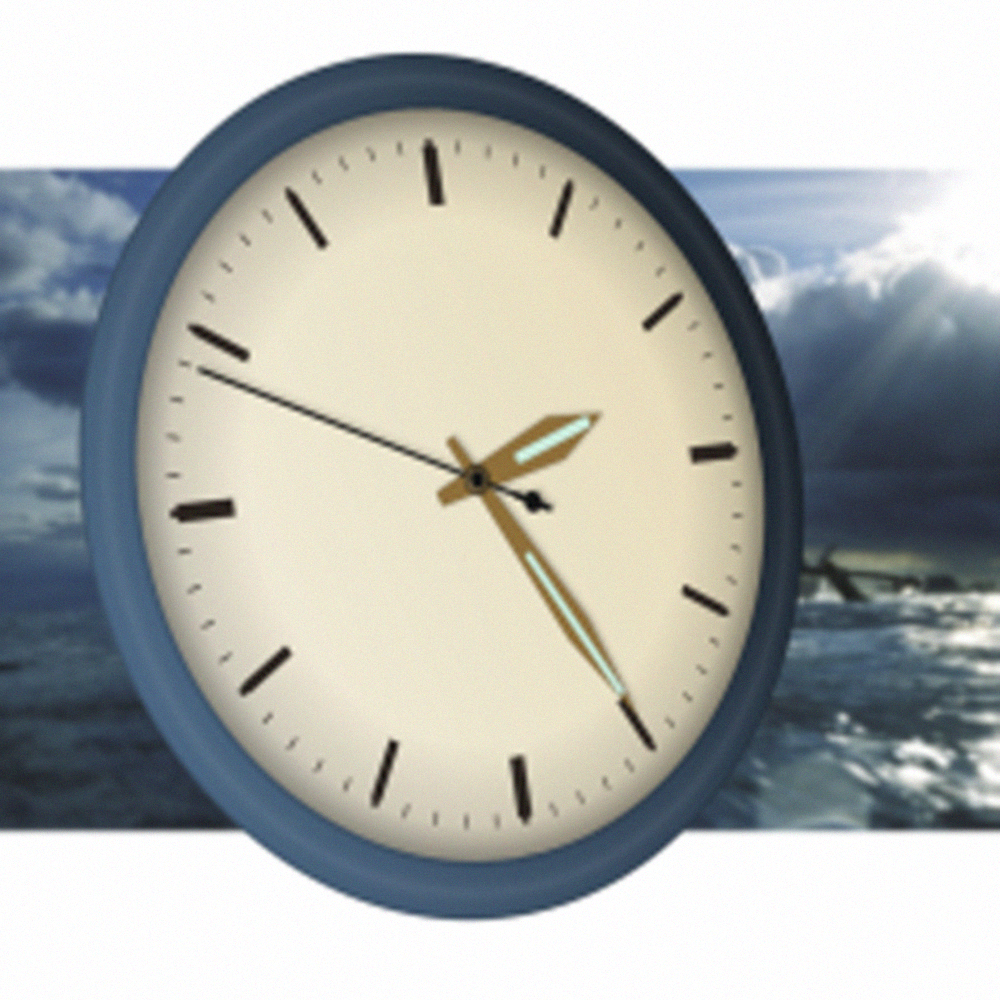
2 h 24 min 49 s
